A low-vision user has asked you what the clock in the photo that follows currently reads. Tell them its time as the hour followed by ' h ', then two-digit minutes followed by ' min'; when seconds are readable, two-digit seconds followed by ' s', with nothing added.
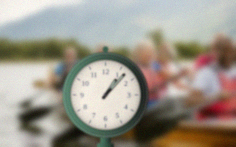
1 h 07 min
